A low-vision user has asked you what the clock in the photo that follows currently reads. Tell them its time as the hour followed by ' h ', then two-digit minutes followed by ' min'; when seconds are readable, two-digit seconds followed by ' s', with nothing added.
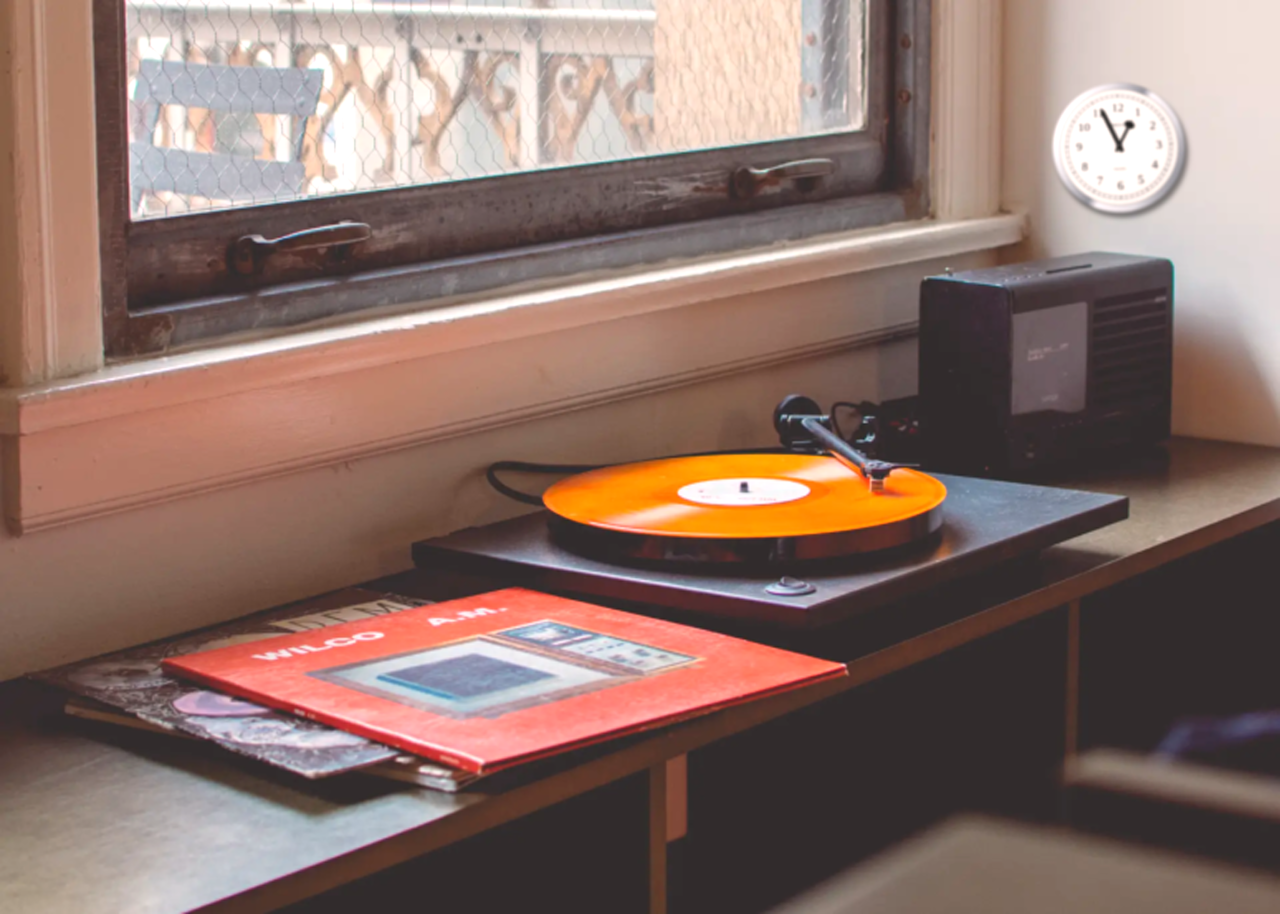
12 h 56 min
